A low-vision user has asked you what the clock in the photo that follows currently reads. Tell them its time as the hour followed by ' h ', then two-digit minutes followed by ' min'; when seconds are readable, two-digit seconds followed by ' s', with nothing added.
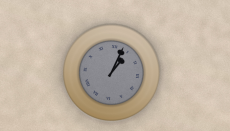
1 h 03 min
